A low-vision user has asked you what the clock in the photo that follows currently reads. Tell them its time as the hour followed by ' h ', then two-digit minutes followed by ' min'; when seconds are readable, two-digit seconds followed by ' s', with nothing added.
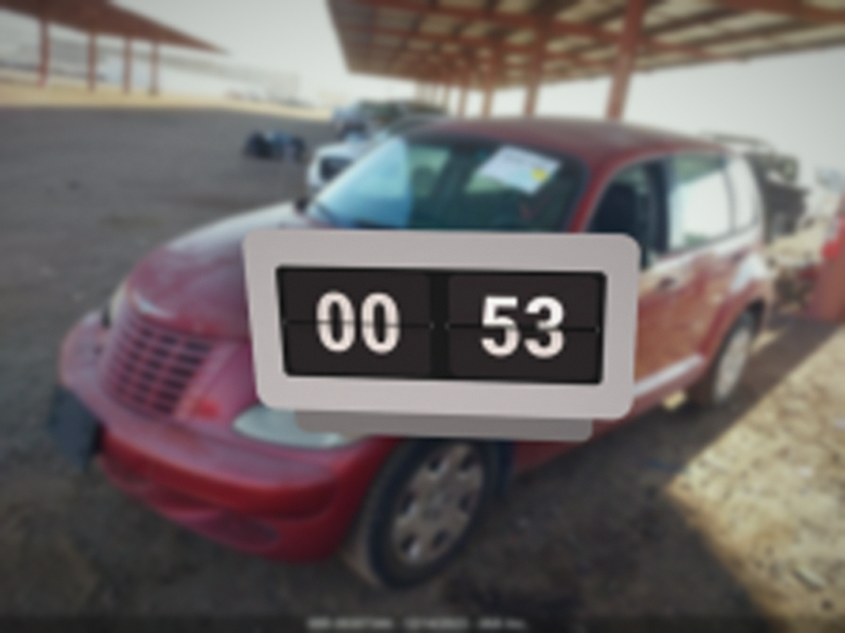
0 h 53 min
